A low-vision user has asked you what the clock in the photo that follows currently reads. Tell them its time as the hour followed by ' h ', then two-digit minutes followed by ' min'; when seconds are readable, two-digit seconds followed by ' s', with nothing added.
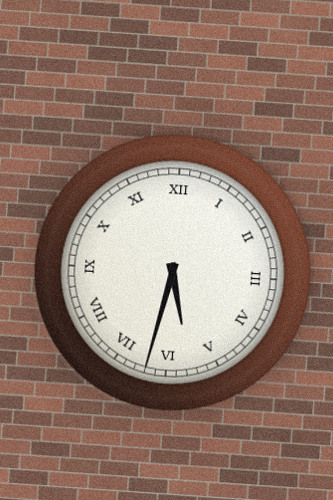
5 h 32 min
